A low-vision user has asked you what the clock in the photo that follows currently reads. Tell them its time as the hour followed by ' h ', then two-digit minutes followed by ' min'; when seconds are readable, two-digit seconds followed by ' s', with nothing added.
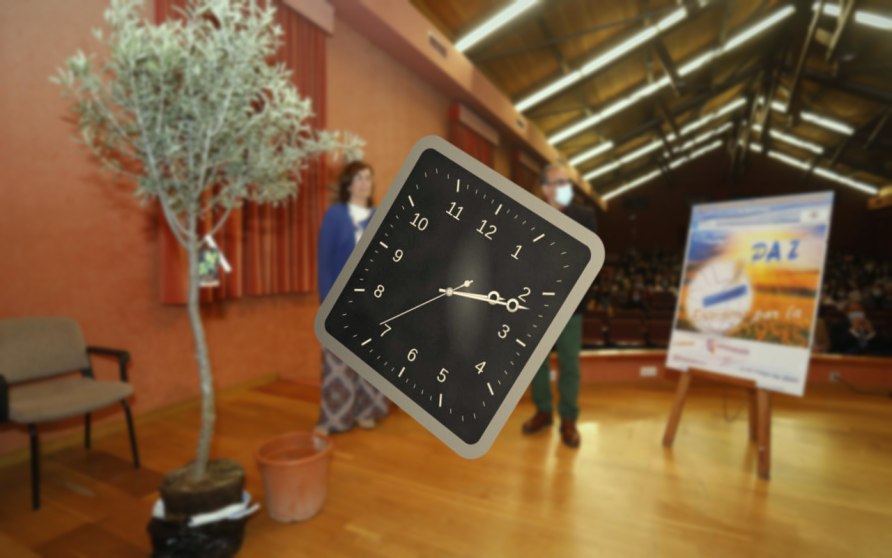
2 h 11 min 36 s
